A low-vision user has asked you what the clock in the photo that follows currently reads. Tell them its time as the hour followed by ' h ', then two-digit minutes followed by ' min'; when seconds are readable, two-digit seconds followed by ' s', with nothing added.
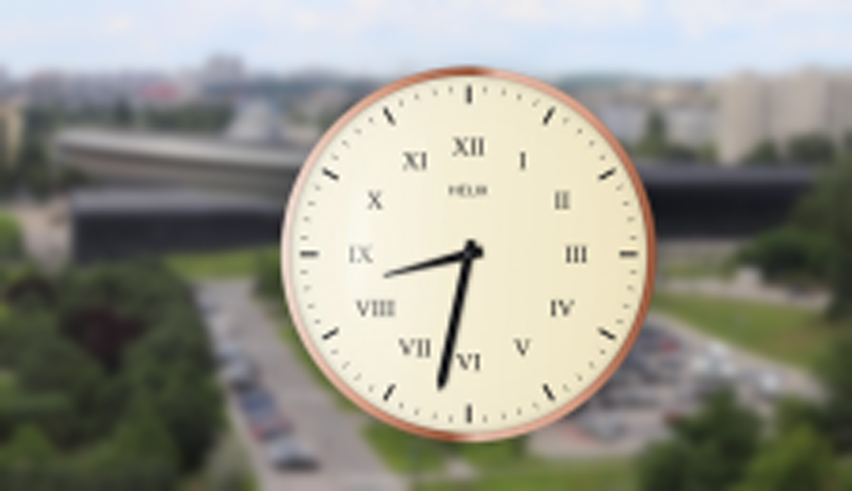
8 h 32 min
